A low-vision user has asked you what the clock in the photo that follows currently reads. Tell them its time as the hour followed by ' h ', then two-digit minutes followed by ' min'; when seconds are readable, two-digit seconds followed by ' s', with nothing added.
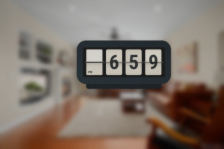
6 h 59 min
